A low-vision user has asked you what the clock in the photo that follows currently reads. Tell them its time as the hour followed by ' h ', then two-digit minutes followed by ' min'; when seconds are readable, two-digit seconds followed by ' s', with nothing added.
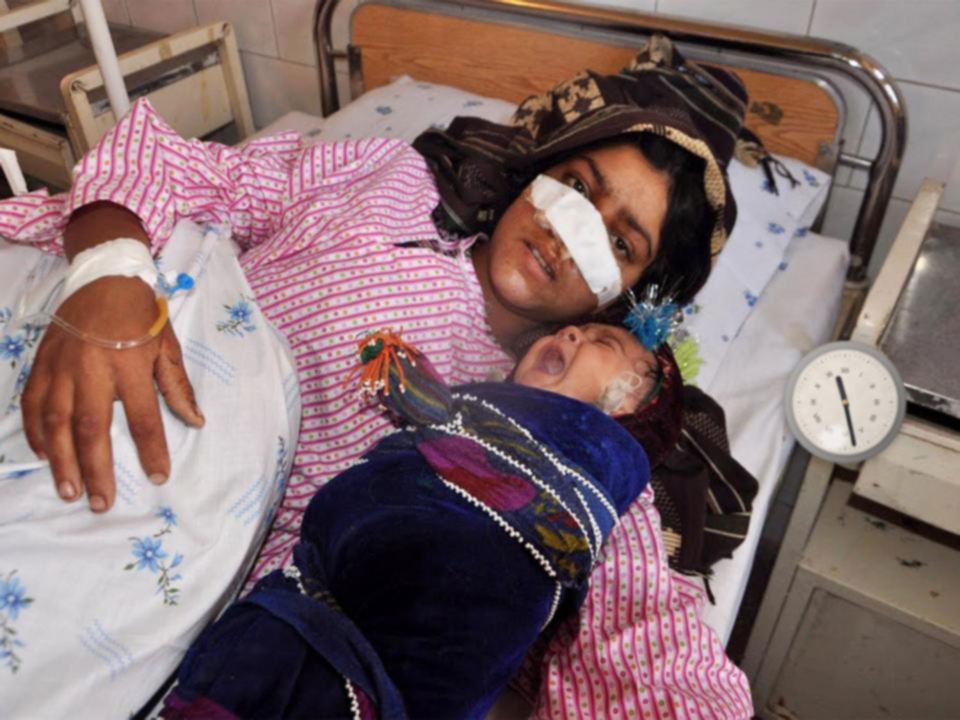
11 h 28 min
